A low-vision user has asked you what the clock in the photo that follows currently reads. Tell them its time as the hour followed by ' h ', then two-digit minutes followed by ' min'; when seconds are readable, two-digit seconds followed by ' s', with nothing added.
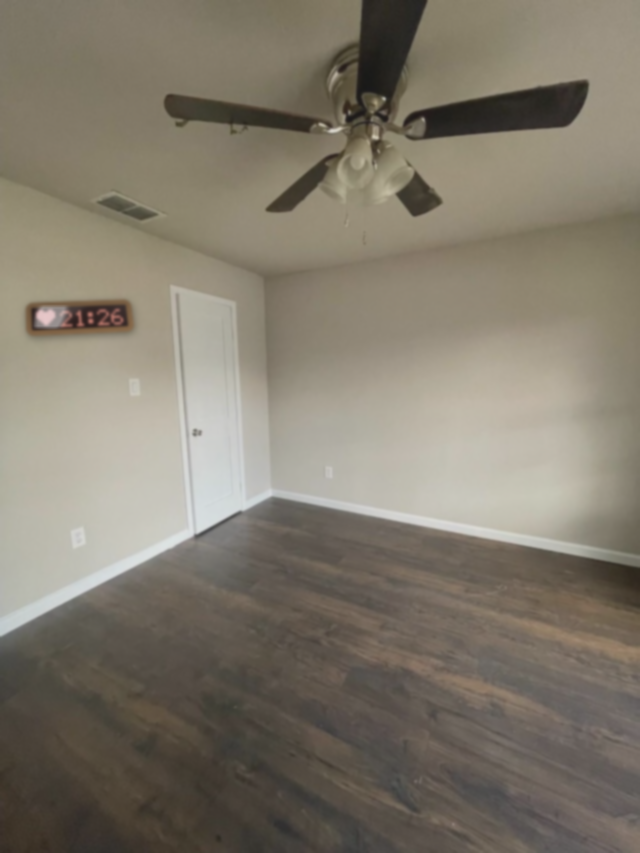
21 h 26 min
